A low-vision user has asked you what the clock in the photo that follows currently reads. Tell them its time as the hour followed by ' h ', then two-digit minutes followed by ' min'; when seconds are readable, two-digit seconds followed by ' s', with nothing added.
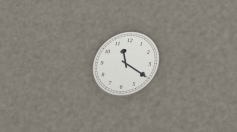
11 h 20 min
